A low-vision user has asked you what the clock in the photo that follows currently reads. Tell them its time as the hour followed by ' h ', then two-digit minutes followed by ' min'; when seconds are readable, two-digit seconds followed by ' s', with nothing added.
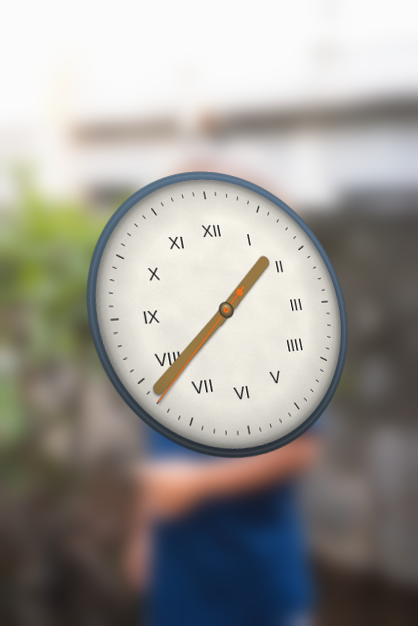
1 h 38 min 38 s
